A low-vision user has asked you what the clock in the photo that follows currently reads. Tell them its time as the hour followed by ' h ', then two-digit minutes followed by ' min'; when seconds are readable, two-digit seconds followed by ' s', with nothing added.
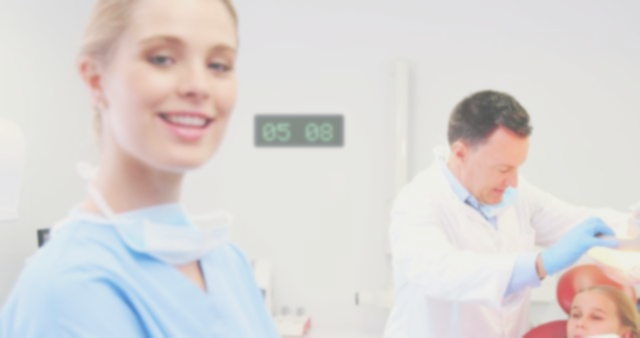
5 h 08 min
